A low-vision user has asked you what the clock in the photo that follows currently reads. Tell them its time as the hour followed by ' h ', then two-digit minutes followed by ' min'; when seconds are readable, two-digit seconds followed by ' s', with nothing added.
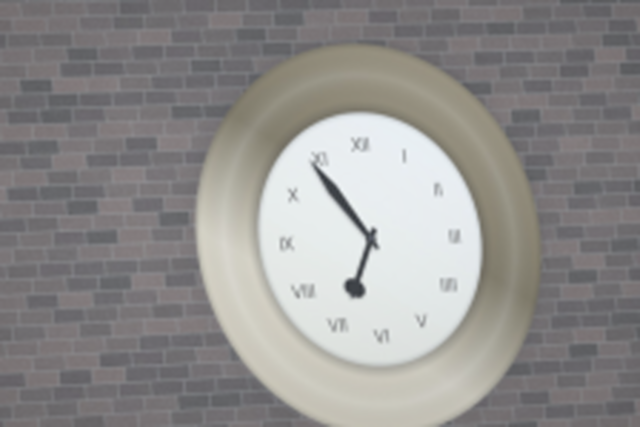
6 h 54 min
